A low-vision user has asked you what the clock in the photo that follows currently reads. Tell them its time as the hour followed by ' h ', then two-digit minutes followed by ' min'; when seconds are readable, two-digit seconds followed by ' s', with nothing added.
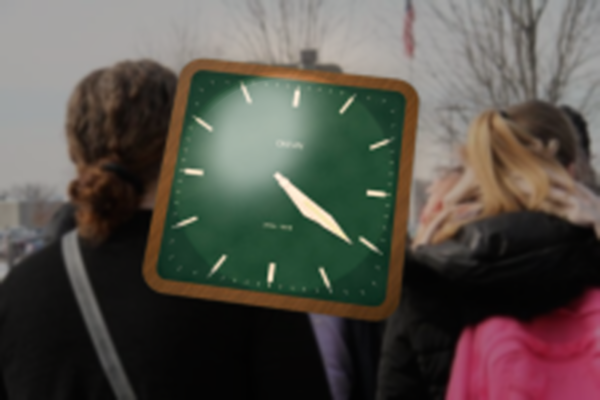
4 h 21 min
